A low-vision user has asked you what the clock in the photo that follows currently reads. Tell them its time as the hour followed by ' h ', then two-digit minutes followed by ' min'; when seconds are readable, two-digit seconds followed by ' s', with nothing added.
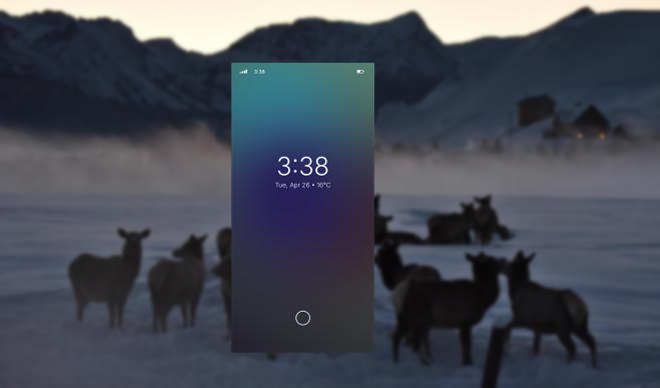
3 h 38 min
